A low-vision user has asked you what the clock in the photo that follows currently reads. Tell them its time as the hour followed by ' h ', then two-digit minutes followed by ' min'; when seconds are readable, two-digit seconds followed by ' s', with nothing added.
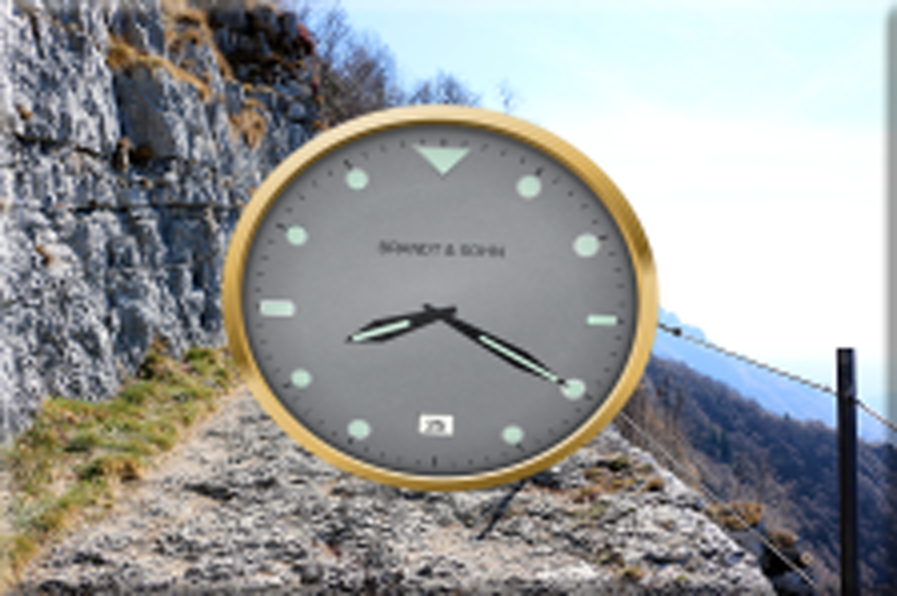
8 h 20 min
